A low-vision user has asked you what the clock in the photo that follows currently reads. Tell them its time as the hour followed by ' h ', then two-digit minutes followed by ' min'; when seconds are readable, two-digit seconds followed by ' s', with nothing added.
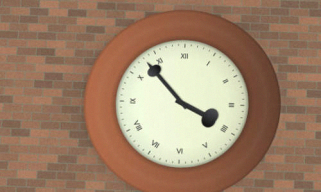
3 h 53 min
